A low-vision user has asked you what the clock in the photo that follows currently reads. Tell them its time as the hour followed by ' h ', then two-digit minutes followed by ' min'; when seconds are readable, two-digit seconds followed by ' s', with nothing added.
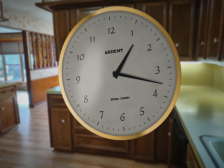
1 h 18 min
